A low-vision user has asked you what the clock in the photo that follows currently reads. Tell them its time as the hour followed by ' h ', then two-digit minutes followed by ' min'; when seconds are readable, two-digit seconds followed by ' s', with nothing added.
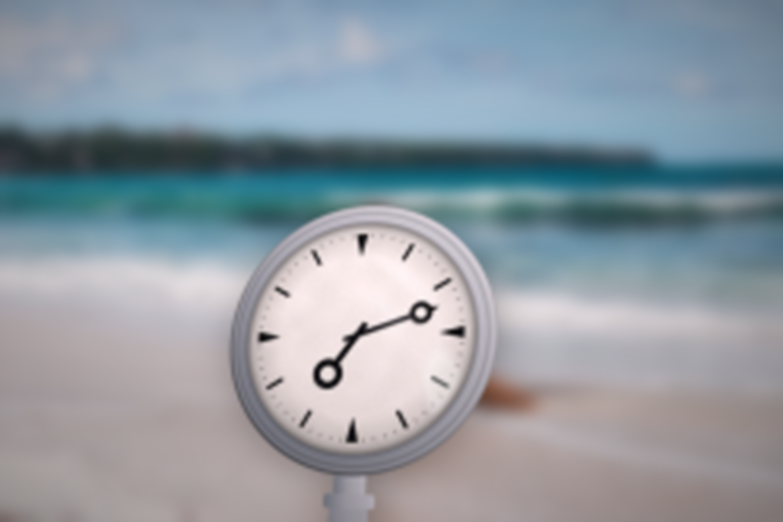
7 h 12 min
